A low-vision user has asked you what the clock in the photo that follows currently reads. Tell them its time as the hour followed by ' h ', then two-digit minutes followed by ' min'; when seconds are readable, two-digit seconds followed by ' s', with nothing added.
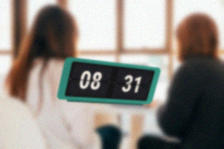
8 h 31 min
